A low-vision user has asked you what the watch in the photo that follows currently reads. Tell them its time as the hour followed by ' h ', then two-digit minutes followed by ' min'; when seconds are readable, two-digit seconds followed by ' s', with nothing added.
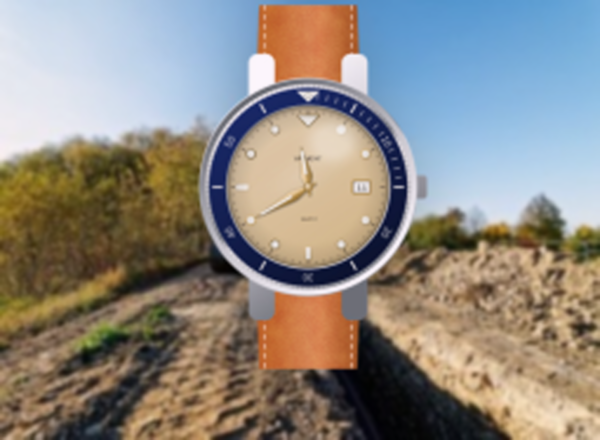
11 h 40 min
